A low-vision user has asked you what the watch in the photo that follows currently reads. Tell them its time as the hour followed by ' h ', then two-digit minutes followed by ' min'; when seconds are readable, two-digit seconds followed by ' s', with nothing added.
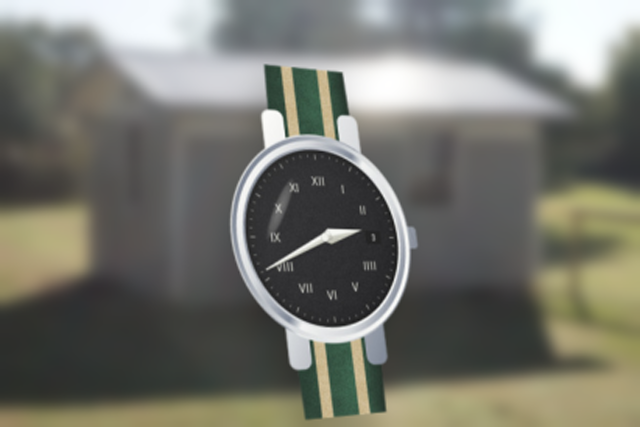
2 h 41 min
